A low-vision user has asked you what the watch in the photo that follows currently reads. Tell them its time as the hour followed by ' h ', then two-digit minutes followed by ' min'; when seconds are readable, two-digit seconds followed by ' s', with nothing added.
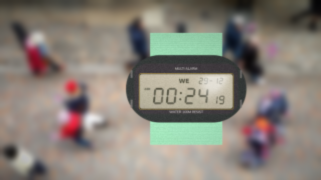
0 h 24 min
